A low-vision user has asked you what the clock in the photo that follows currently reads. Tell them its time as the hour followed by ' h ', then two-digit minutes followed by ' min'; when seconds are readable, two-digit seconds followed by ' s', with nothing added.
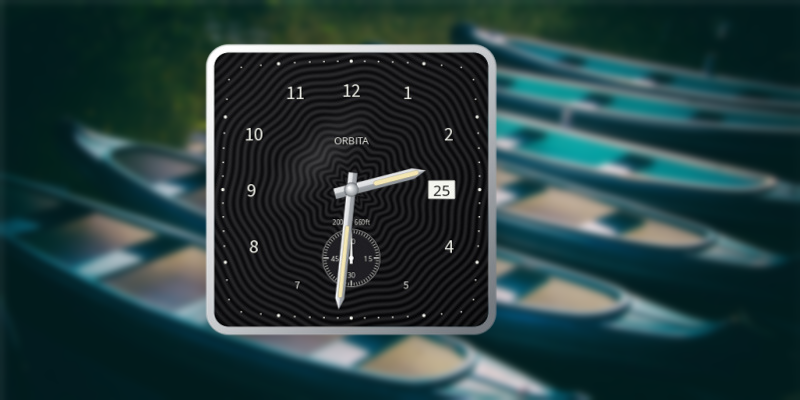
2 h 31 min
